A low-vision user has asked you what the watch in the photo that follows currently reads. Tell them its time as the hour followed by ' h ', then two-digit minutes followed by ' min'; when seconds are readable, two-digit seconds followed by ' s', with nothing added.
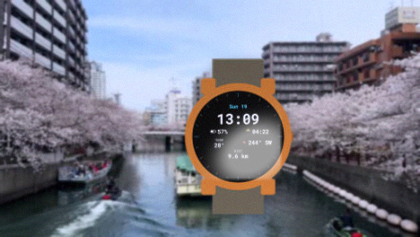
13 h 09 min
